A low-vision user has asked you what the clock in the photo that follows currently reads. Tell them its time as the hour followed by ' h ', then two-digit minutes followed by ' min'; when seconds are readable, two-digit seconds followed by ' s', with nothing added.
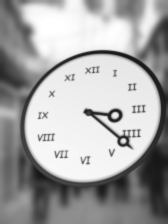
3 h 22 min
